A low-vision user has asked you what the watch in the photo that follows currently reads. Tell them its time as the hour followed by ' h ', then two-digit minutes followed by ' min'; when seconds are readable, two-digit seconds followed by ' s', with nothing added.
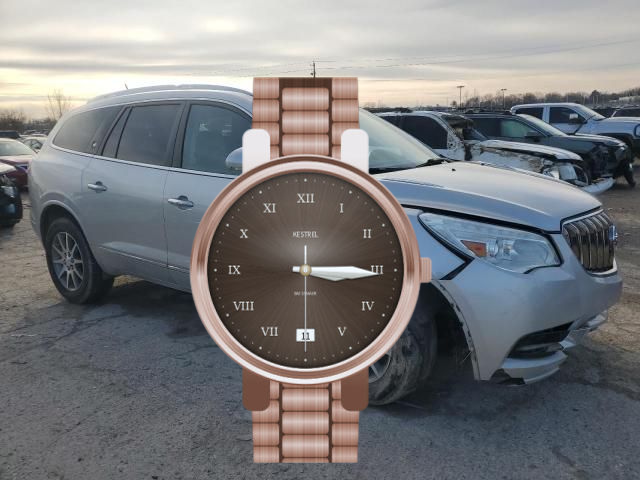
3 h 15 min 30 s
